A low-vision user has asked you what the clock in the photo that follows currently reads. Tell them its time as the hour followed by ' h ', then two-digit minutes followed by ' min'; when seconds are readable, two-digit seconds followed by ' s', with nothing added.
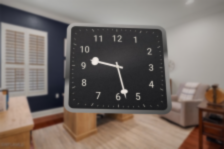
9 h 28 min
